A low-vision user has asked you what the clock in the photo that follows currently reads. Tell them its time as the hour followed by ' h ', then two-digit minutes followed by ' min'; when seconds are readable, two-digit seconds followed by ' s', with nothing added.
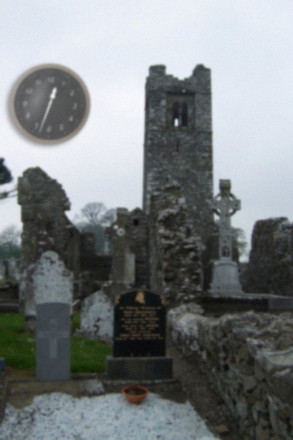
12 h 33 min
